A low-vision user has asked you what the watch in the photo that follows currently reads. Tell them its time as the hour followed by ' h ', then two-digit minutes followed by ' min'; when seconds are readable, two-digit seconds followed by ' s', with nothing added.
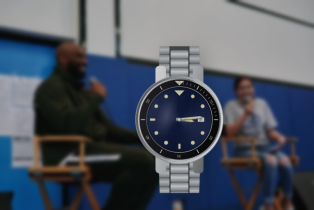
3 h 14 min
